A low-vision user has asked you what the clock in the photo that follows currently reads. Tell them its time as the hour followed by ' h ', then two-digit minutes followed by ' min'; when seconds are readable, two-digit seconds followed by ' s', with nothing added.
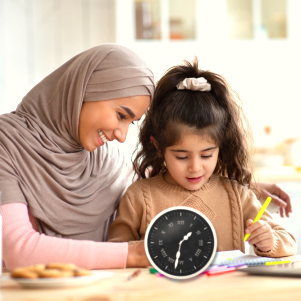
1 h 32 min
